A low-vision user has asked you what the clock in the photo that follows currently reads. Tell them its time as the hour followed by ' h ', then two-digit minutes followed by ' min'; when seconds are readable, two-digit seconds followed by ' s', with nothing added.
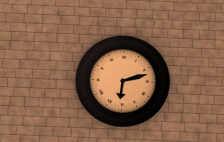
6 h 12 min
